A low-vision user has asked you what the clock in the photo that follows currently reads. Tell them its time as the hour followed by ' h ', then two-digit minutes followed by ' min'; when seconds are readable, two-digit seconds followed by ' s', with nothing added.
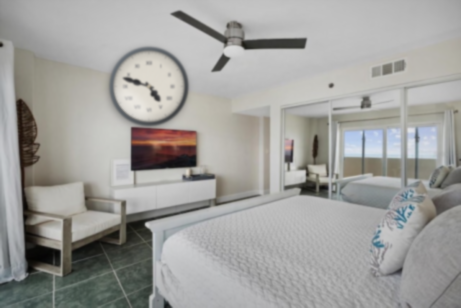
4 h 48 min
